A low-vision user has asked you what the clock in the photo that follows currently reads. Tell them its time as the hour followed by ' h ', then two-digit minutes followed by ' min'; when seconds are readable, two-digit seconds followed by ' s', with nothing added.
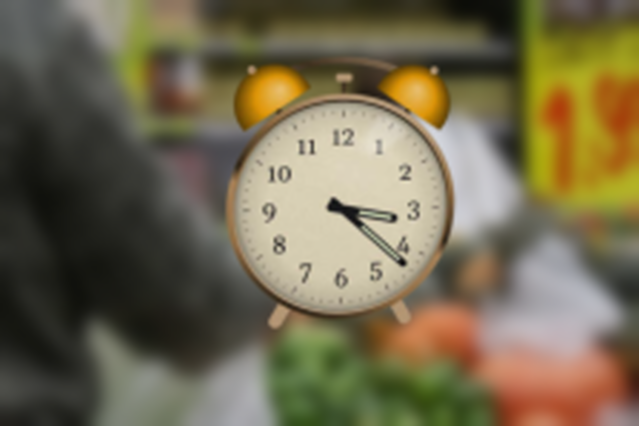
3 h 22 min
